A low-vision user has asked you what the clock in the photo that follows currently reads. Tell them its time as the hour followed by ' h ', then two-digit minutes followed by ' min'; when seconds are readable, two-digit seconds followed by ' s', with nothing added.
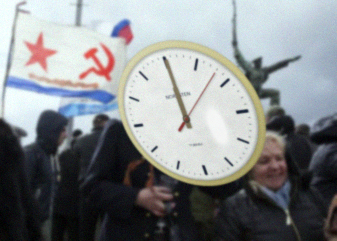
12 h 00 min 08 s
